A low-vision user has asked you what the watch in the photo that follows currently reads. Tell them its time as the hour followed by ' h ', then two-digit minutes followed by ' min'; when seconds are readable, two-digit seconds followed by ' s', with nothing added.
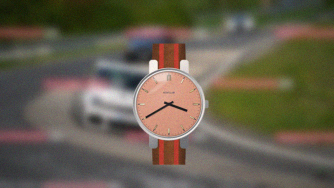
3 h 40 min
